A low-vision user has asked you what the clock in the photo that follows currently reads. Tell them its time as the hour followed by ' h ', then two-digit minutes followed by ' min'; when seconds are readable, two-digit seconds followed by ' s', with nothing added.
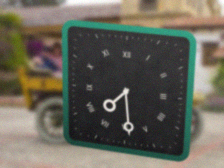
7 h 29 min
